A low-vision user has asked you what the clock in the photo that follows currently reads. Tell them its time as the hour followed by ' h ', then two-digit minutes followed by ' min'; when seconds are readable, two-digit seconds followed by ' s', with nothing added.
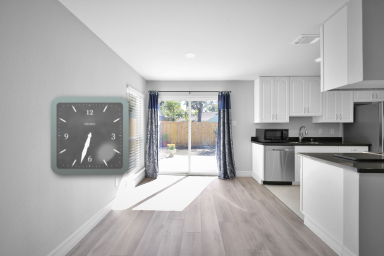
6 h 33 min
